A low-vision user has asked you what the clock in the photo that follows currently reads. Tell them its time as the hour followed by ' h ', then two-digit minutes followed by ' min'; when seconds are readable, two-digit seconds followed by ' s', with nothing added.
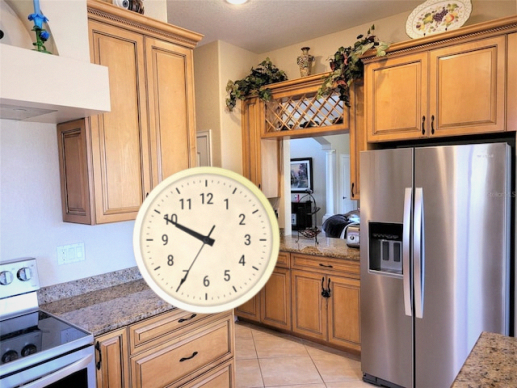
9 h 49 min 35 s
